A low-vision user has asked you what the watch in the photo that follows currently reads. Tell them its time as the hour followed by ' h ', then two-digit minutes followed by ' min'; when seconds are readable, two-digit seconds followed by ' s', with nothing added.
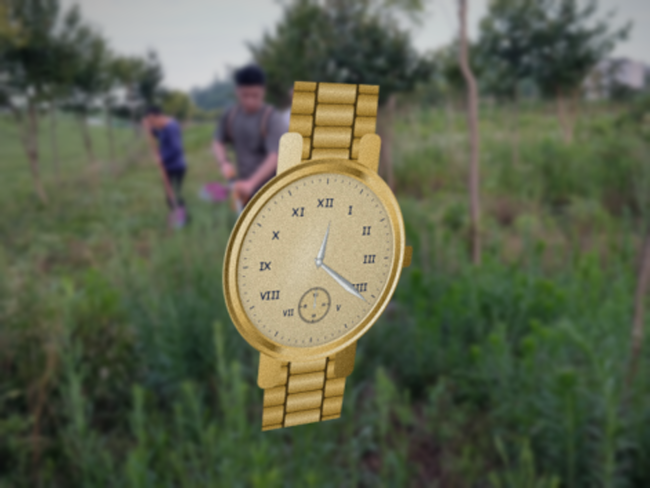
12 h 21 min
